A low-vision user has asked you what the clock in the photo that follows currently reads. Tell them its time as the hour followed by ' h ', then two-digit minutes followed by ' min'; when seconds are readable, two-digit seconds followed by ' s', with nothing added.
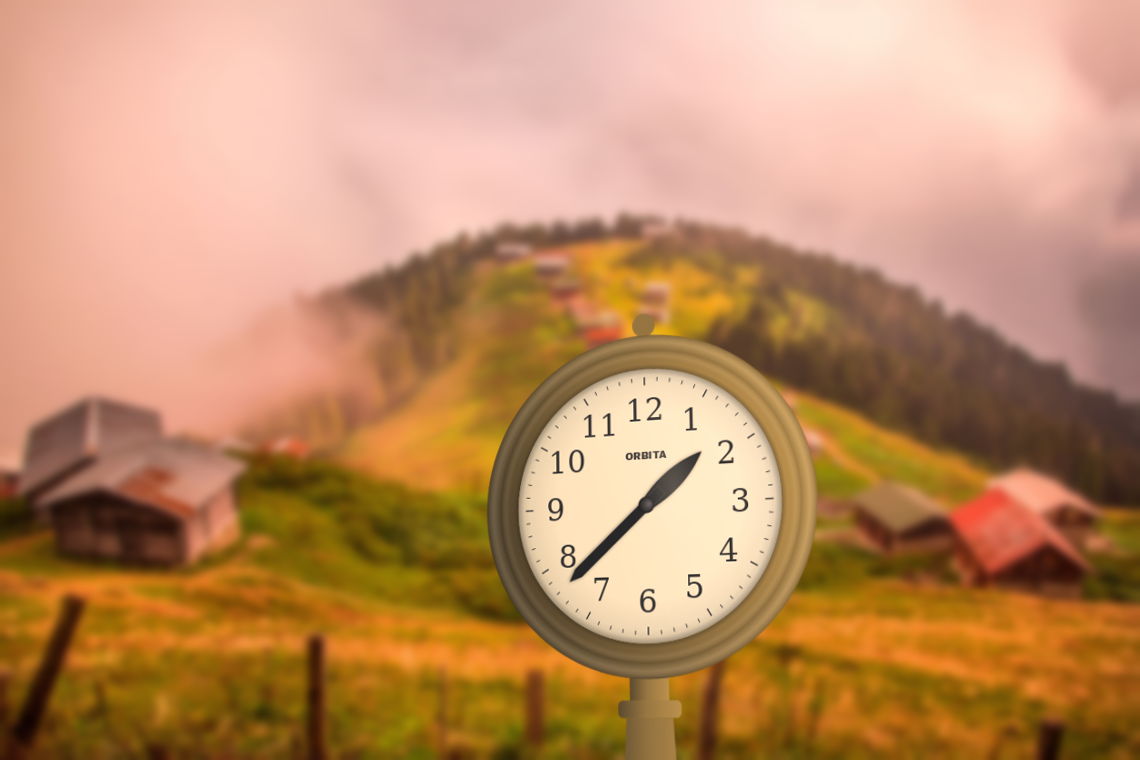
1 h 38 min
